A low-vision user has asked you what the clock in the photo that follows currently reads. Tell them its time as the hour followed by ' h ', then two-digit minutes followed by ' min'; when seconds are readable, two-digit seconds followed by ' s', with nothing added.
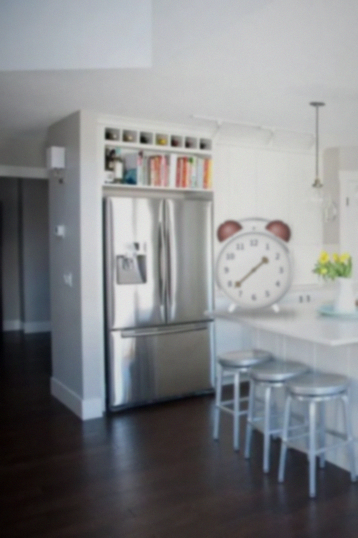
1 h 38 min
